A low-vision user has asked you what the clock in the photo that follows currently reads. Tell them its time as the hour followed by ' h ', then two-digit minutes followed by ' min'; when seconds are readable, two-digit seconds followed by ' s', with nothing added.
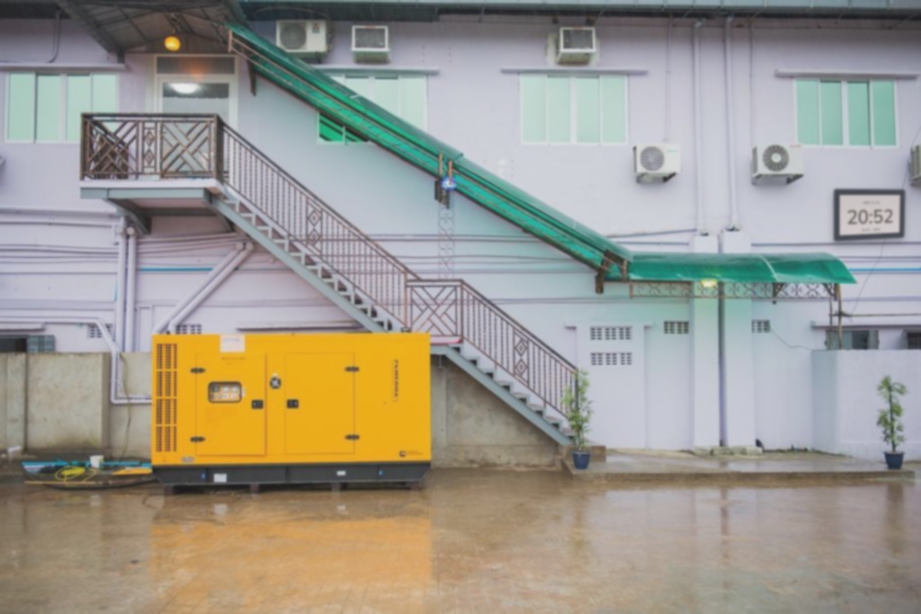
20 h 52 min
